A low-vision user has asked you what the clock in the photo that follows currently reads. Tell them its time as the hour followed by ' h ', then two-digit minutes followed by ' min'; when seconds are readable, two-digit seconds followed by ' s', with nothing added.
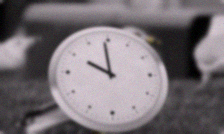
9 h 59 min
